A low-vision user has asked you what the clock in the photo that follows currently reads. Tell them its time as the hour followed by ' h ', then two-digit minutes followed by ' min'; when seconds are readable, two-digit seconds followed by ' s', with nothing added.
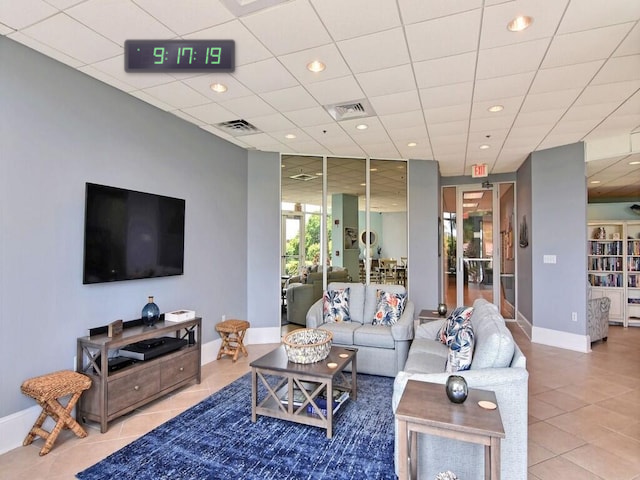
9 h 17 min 19 s
